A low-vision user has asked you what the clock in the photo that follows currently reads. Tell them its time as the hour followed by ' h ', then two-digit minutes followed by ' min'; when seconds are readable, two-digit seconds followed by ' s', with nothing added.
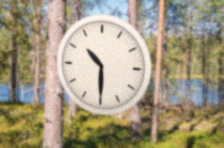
10 h 30 min
